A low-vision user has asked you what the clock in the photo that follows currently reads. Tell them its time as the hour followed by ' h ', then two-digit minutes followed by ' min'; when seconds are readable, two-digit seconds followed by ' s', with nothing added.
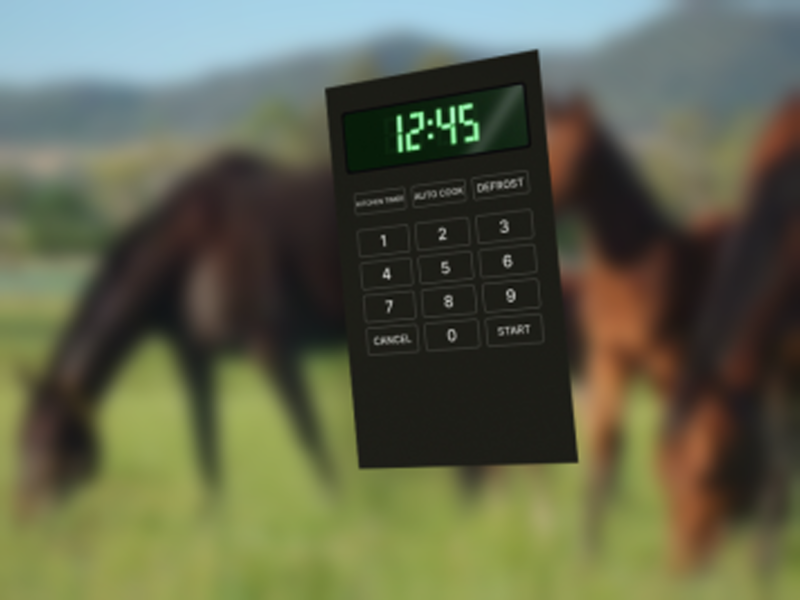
12 h 45 min
